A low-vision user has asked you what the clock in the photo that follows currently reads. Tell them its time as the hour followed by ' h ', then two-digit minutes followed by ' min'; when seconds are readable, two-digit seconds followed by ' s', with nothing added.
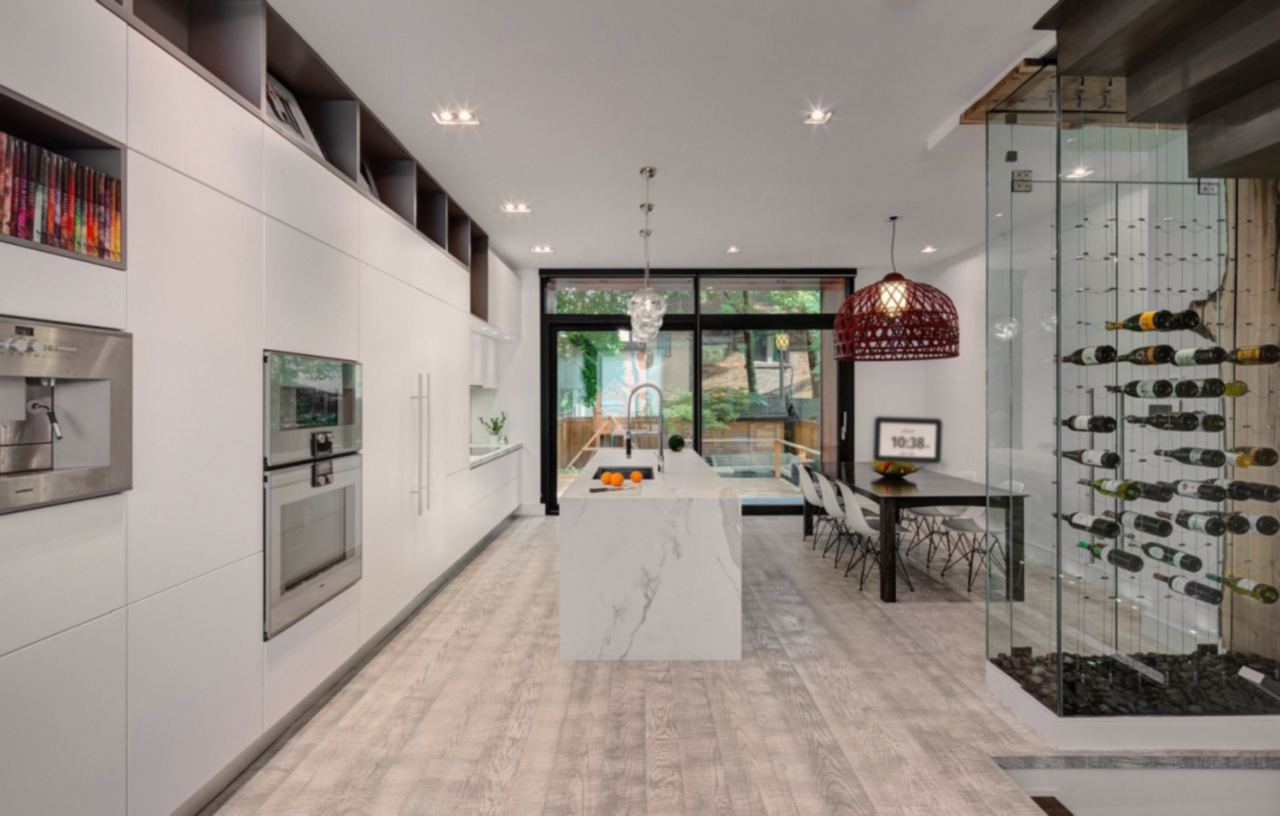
10 h 38 min
